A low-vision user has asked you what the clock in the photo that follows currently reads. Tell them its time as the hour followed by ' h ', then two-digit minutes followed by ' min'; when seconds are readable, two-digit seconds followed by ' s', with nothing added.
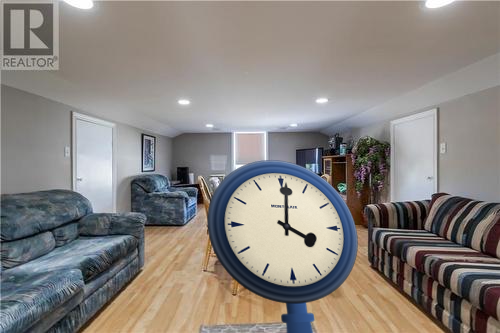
4 h 01 min
